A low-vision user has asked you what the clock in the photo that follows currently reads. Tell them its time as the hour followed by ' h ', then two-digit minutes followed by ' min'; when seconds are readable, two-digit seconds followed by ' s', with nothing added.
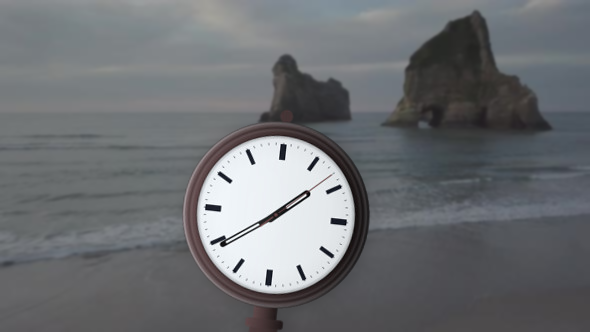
1 h 39 min 08 s
